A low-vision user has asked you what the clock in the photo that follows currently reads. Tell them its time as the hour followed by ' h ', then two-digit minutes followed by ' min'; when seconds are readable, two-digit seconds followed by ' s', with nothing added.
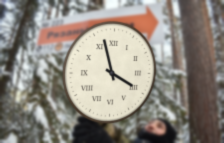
3 h 57 min
